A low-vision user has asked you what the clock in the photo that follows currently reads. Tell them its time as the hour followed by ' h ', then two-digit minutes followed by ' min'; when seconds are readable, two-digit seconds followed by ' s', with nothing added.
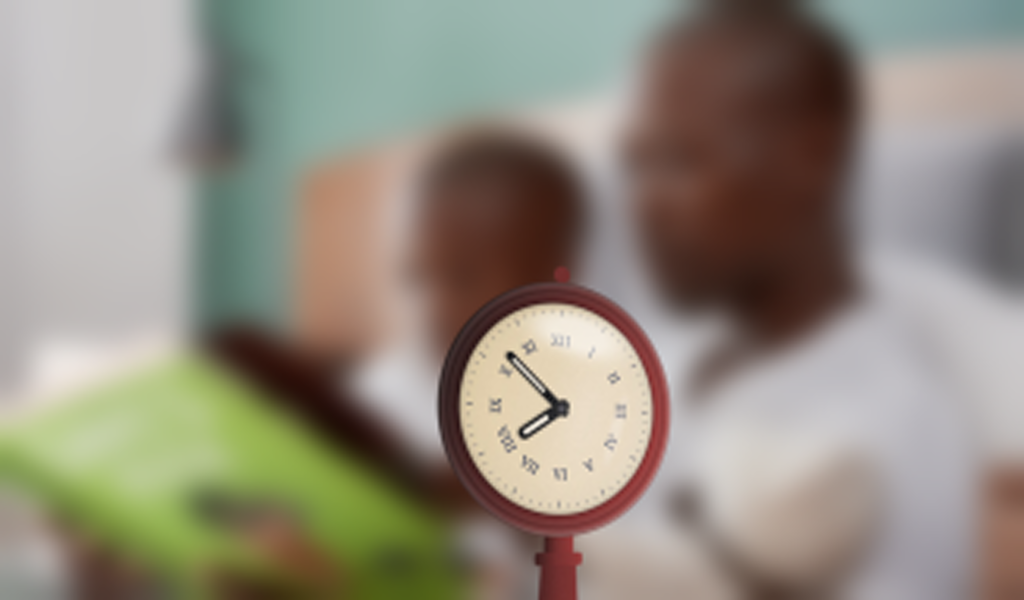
7 h 52 min
